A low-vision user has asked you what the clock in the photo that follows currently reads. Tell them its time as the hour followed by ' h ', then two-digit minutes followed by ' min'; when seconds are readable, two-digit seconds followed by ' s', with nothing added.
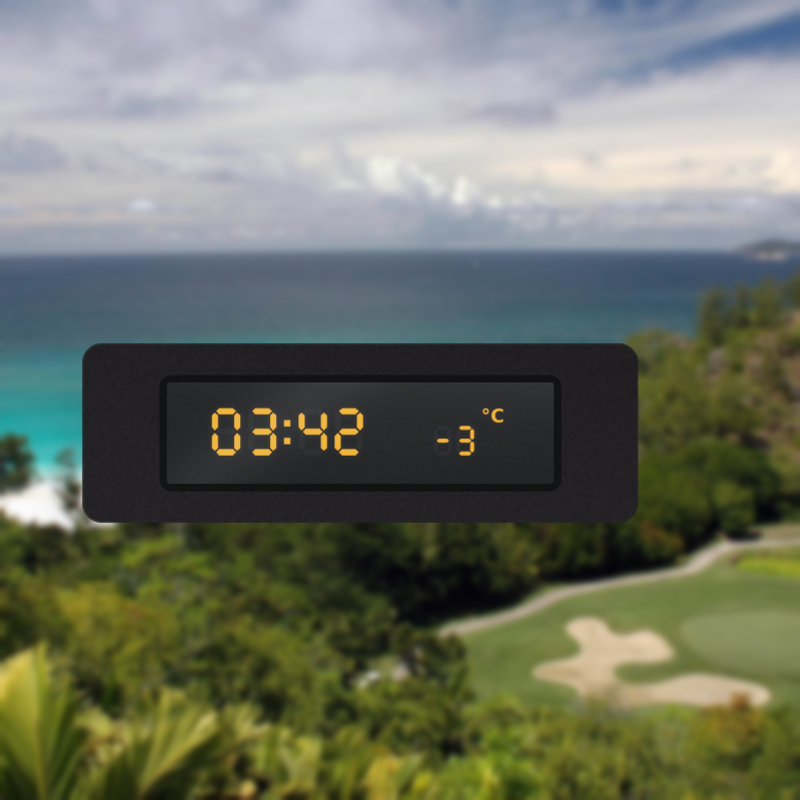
3 h 42 min
